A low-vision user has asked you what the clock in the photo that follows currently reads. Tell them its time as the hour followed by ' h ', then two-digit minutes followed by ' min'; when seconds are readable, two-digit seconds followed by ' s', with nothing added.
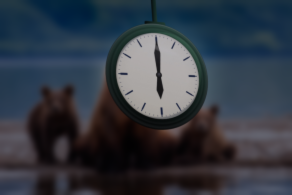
6 h 00 min
